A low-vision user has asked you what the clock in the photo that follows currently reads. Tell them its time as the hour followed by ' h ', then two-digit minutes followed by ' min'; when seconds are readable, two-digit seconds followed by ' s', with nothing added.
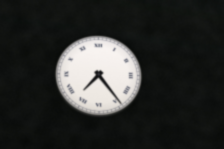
7 h 24 min
